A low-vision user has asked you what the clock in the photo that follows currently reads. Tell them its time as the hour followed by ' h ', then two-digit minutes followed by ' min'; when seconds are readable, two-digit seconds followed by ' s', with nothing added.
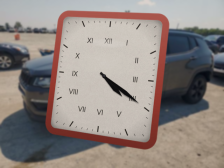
4 h 20 min
